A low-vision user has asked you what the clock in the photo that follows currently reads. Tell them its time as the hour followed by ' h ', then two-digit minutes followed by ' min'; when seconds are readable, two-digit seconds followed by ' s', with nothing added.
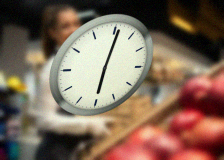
6 h 01 min
